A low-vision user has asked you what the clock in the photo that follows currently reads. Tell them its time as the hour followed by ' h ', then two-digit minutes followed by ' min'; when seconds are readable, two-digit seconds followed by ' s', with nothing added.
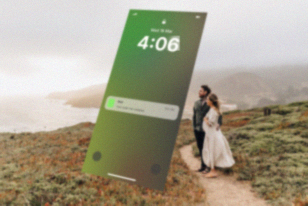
4 h 06 min
